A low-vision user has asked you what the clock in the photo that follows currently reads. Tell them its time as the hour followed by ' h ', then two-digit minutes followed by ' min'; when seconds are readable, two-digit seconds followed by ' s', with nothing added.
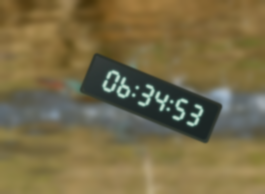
6 h 34 min 53 s
